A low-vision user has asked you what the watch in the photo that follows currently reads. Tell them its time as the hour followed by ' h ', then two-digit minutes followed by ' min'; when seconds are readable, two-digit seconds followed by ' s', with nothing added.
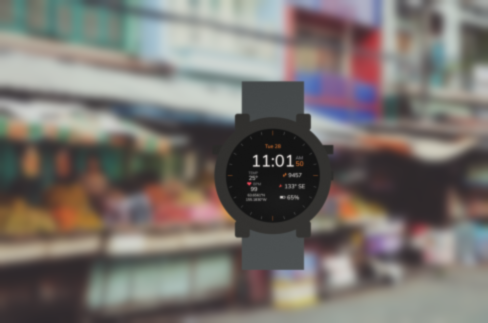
11 h 01 min
